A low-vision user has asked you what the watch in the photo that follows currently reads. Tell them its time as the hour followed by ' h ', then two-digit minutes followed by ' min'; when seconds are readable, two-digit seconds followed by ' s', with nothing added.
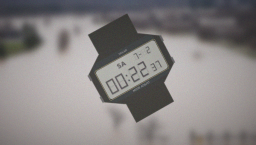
0 h 22 min 37 s
